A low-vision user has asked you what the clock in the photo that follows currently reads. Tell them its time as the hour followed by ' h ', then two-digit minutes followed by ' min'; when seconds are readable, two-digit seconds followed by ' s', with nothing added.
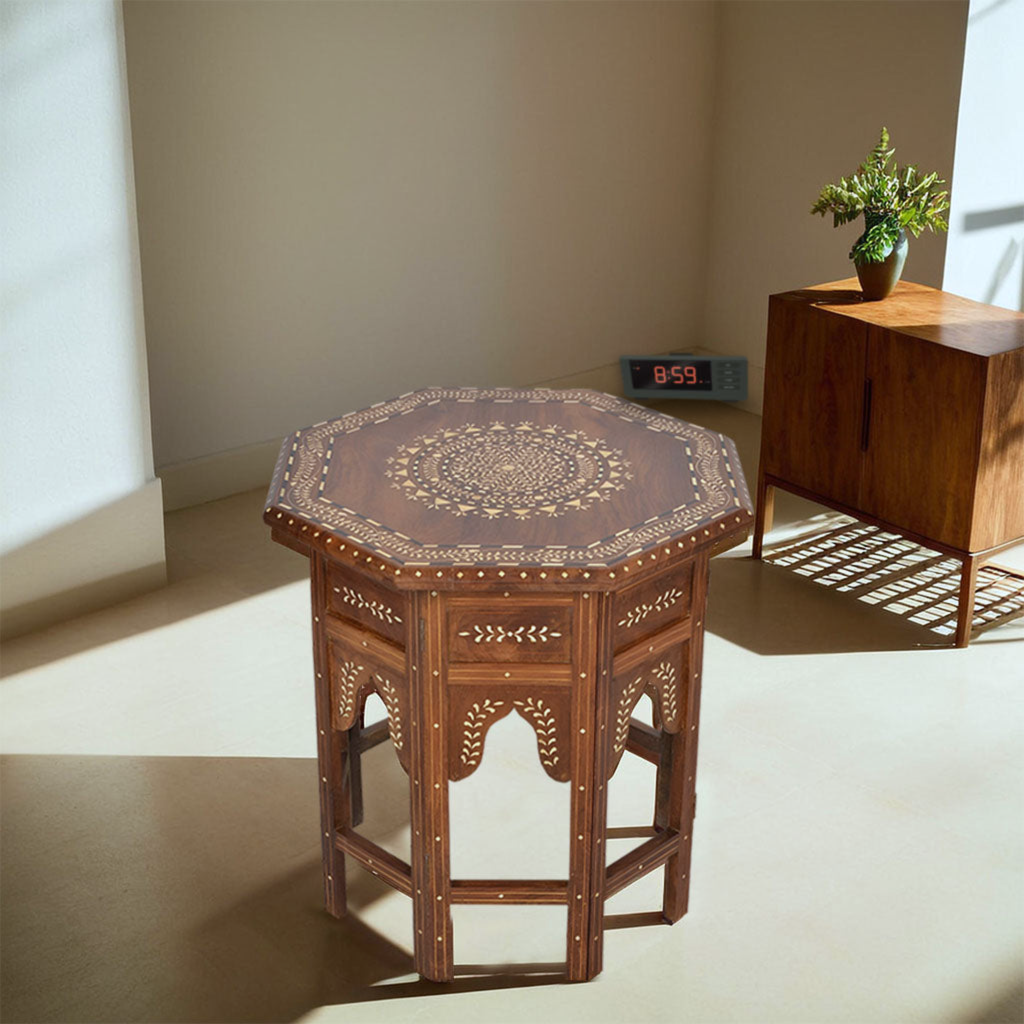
8 h 59 min
